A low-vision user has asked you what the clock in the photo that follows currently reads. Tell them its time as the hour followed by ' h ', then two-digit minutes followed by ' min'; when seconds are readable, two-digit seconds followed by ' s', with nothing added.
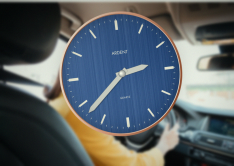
2 h 38 min
